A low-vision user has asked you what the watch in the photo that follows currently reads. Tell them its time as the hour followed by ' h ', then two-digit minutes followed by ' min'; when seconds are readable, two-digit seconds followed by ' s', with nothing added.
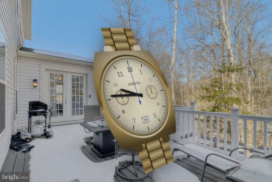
9 h 46 min
